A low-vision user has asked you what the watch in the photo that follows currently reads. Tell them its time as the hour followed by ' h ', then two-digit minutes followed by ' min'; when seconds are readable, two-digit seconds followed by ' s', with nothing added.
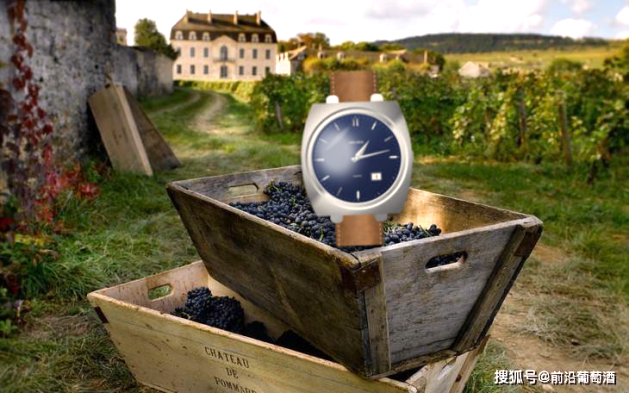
1 h 13 min
